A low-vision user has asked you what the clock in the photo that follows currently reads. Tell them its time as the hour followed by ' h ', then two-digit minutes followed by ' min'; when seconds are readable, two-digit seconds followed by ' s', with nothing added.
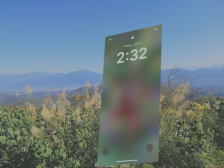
2 h 32 min
